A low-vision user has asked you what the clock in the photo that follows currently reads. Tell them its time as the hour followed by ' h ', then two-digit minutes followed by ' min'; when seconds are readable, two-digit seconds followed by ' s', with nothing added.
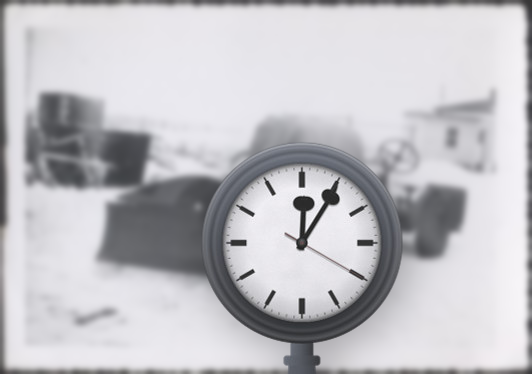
12 h 05 min 20 s
